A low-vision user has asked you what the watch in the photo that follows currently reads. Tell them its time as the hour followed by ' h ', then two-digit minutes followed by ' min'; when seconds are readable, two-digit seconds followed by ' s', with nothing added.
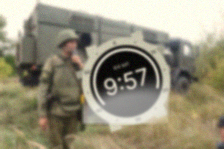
9 h 57 min
